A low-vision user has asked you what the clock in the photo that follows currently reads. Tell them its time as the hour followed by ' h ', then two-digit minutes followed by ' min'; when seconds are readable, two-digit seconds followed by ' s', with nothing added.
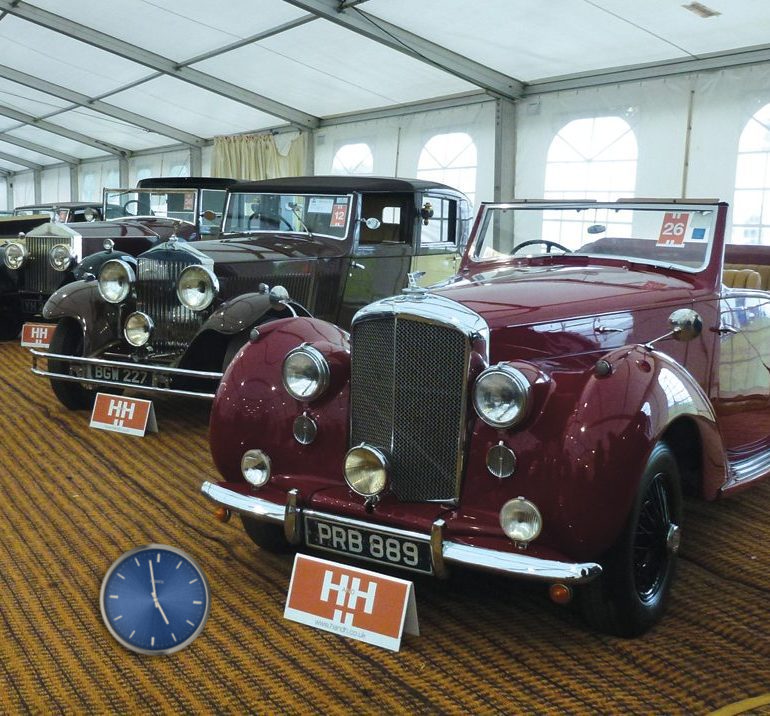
4 h 58 min
